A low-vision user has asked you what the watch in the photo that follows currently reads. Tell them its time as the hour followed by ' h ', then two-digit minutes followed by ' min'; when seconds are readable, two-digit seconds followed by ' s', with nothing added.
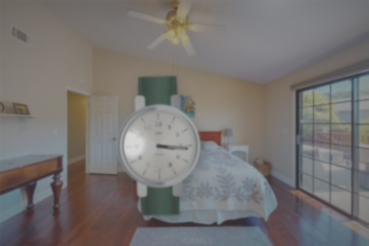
3 h 16 min
